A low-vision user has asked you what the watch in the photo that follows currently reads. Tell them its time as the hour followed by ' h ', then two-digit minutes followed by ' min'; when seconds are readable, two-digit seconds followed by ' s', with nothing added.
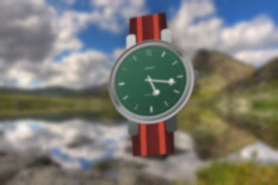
5 h 17 min
